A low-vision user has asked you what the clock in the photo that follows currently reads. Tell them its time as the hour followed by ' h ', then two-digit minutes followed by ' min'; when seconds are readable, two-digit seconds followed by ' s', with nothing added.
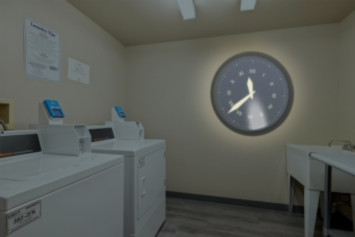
11 h 38 min
